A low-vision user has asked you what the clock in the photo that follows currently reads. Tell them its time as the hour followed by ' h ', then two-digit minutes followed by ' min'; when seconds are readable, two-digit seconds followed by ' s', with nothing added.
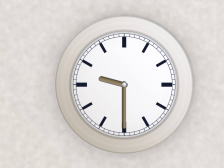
9 h 30 min
